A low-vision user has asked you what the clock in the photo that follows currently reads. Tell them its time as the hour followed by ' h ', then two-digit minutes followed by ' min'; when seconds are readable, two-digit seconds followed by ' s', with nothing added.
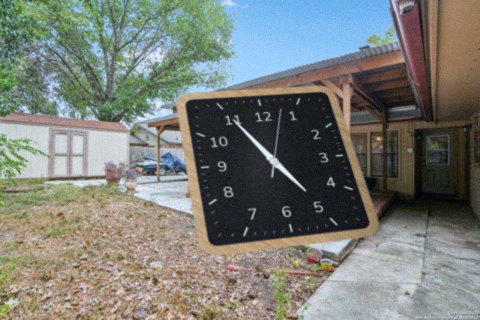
4 h 55 min 03 s
